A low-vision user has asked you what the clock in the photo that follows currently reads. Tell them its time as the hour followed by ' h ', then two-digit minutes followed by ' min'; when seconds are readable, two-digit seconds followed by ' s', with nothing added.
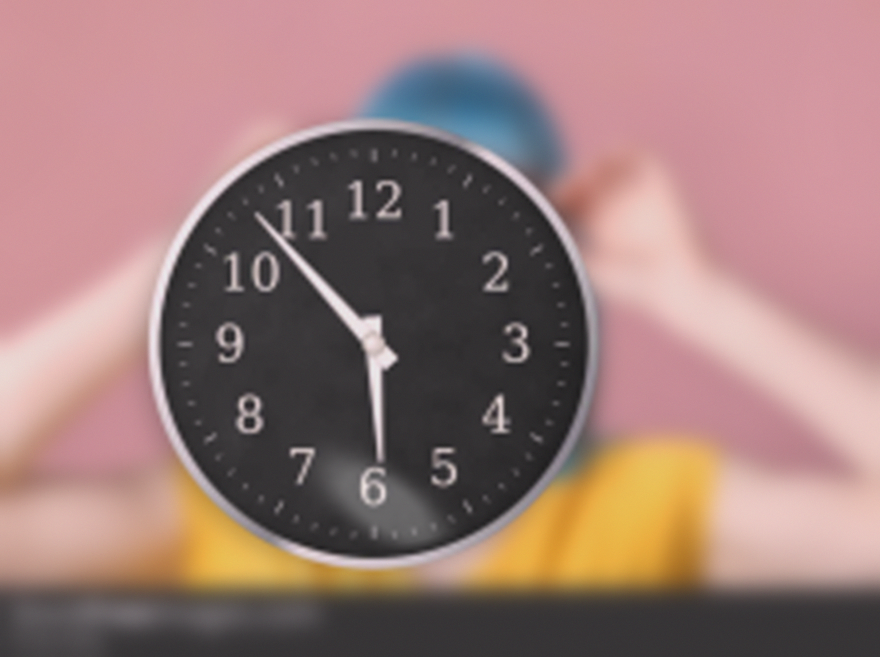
5 h 53 min
